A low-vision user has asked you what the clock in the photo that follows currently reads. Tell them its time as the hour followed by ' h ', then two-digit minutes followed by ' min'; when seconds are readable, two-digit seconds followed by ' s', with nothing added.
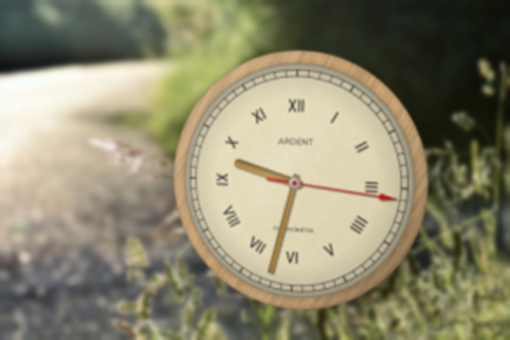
9 h 32 min 16 s
